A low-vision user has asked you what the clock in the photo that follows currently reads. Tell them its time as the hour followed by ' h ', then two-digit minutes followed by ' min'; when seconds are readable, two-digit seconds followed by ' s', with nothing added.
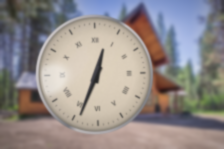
12 h 34 min
